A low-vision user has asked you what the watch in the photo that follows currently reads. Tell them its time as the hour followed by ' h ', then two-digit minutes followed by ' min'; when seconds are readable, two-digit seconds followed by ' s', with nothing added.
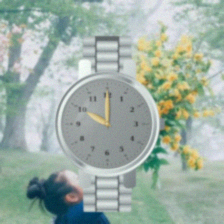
10 h 00 min
